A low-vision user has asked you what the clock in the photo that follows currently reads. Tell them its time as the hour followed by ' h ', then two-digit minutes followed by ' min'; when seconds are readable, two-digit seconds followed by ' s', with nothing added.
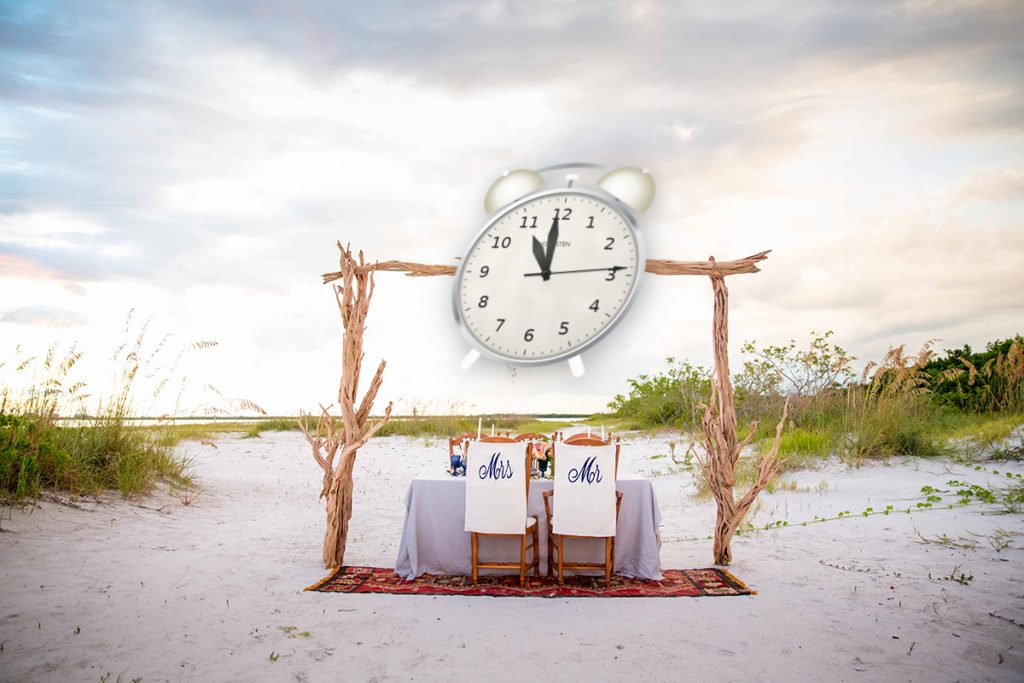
10 h 59 min 14 s
